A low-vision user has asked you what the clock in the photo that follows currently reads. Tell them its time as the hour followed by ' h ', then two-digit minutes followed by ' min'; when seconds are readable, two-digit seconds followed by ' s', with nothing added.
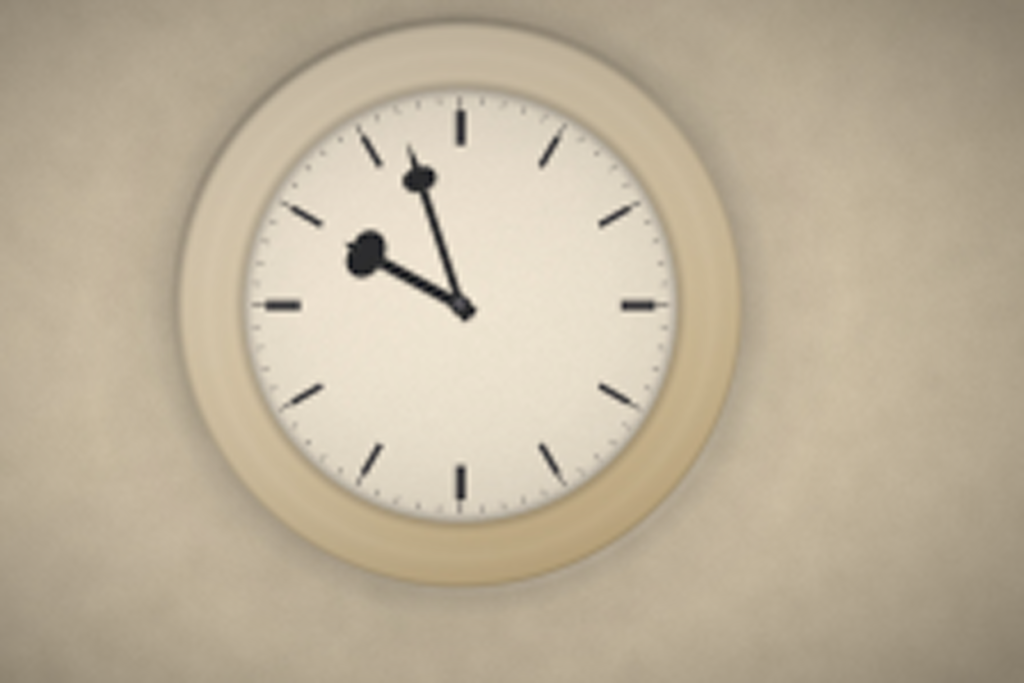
9 h 57 min
